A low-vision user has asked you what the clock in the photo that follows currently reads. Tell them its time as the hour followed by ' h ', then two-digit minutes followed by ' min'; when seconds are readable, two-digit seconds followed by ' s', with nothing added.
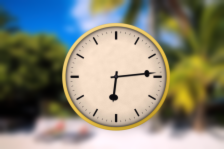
6 h 14 min
